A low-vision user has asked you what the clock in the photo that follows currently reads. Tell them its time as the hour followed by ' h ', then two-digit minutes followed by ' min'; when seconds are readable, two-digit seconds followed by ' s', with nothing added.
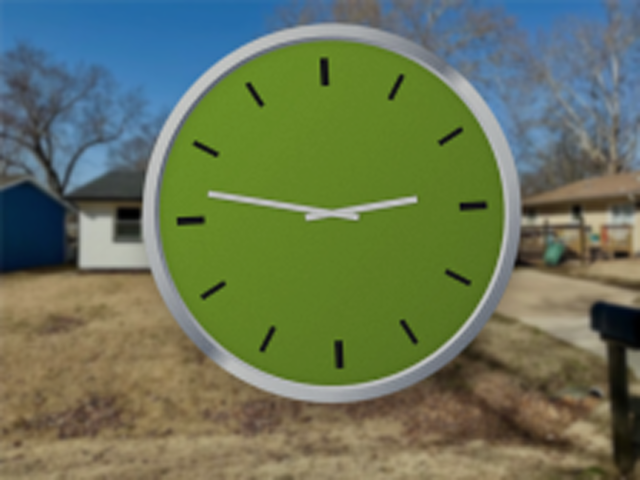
2 h 47 min
